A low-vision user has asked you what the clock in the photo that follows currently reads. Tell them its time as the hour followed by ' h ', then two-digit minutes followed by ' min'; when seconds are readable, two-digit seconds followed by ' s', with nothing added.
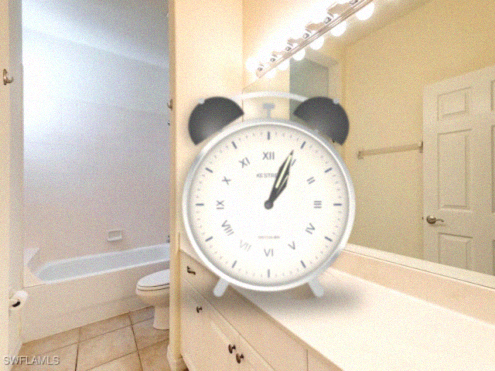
1 h 04 min
